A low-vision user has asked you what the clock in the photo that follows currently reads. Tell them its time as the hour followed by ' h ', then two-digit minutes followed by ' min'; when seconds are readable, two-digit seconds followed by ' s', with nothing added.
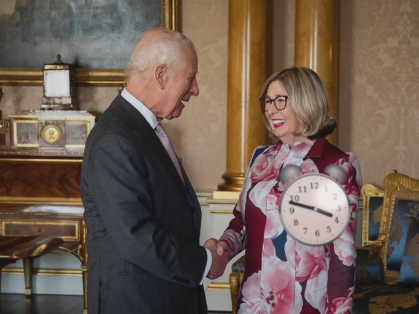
3 h 48 min
